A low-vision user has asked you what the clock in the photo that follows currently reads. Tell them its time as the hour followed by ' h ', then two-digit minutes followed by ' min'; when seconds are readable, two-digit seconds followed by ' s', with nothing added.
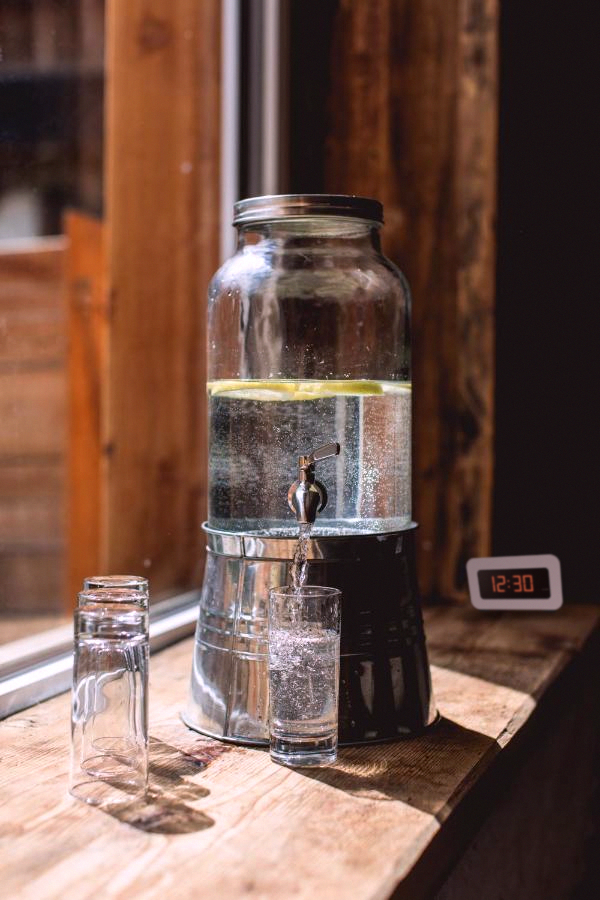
12 h 30 min
